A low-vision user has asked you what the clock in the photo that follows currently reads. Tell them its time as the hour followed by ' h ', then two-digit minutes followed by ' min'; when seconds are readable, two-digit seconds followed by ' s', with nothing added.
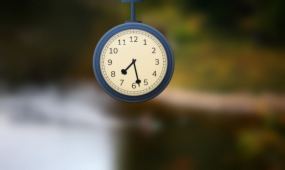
7 h 28 min
